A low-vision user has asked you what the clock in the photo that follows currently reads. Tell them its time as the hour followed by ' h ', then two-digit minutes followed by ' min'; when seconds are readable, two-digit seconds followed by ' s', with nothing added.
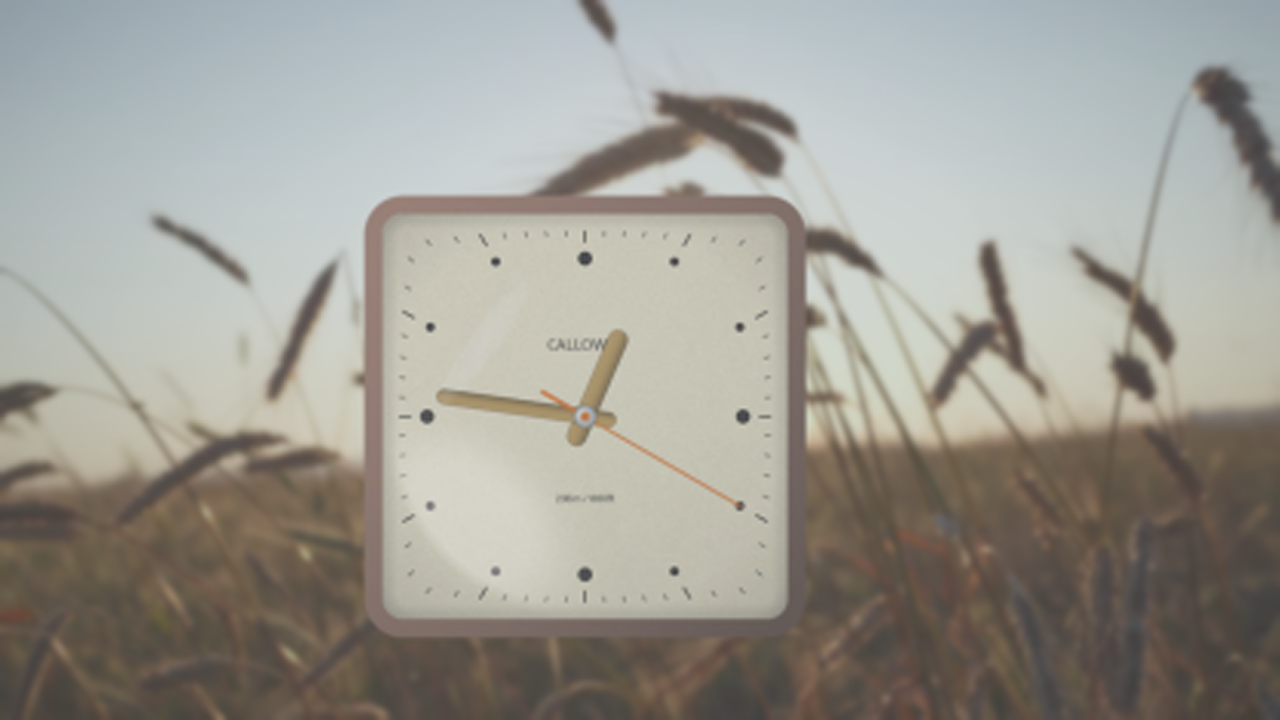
12 h 46 min 20 s
